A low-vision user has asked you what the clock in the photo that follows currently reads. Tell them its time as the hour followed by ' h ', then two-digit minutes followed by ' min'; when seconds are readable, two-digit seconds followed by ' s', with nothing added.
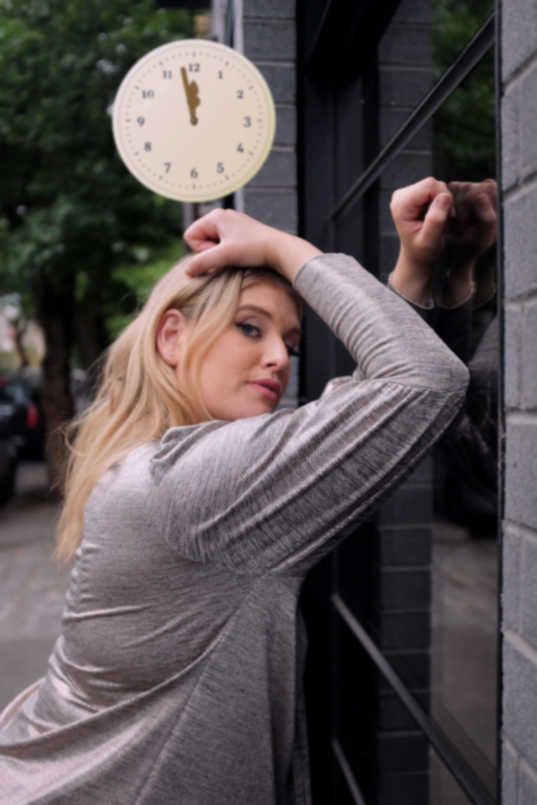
11 h 58 min
